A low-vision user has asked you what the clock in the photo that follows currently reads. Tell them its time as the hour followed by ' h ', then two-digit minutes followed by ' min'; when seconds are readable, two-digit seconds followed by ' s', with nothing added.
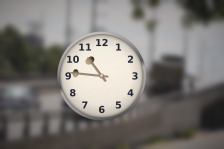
10 h 46 min
